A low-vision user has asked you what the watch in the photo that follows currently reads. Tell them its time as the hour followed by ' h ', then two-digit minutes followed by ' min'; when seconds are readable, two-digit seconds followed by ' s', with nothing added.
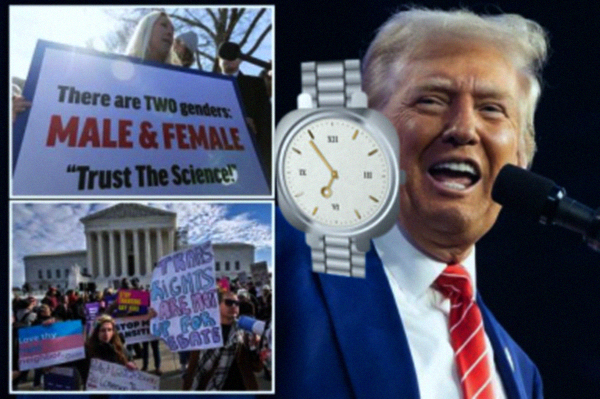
6 h 54 min
